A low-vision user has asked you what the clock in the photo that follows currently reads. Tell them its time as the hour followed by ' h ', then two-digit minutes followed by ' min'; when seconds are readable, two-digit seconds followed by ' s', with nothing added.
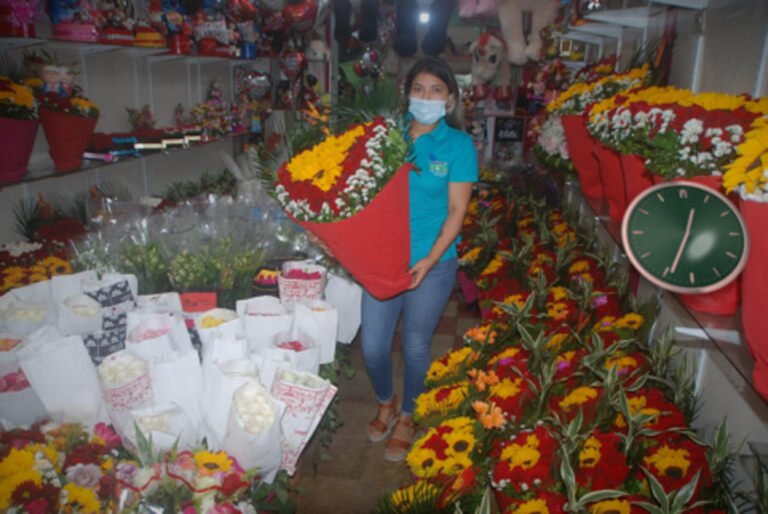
12 h 34 min
